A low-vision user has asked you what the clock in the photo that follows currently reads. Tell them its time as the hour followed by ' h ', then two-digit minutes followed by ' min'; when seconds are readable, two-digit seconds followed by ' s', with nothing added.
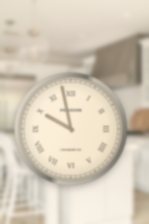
9 h 58 min
